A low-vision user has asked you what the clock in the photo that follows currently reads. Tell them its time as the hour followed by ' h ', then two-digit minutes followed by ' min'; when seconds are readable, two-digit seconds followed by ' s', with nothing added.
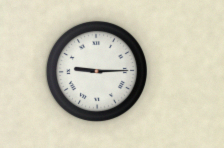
9 h 15 min
